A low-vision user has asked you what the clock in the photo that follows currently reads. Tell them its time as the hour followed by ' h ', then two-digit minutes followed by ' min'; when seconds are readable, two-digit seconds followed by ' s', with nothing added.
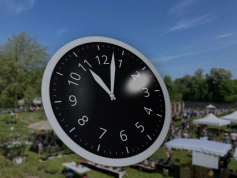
11 h 03 min
